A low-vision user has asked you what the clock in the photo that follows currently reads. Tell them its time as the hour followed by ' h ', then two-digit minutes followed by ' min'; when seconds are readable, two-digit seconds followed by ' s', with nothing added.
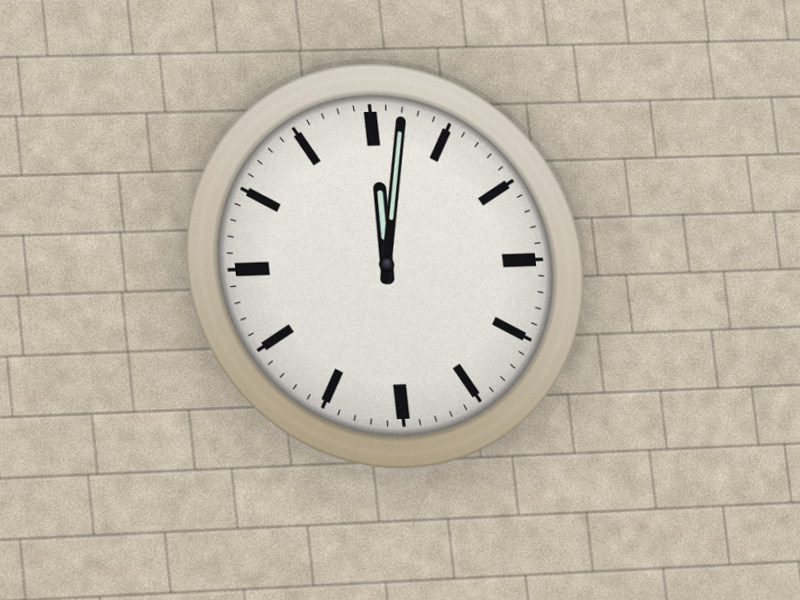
12 h 02 min
